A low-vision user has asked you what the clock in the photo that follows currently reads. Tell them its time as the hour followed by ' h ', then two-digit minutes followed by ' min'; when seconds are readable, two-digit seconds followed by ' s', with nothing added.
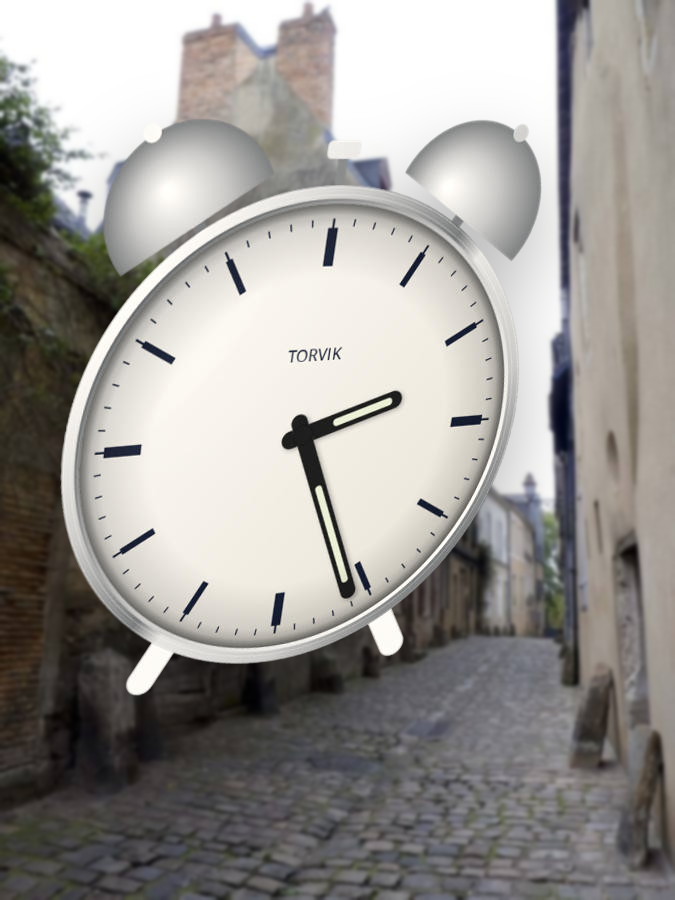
2 h 26 min
